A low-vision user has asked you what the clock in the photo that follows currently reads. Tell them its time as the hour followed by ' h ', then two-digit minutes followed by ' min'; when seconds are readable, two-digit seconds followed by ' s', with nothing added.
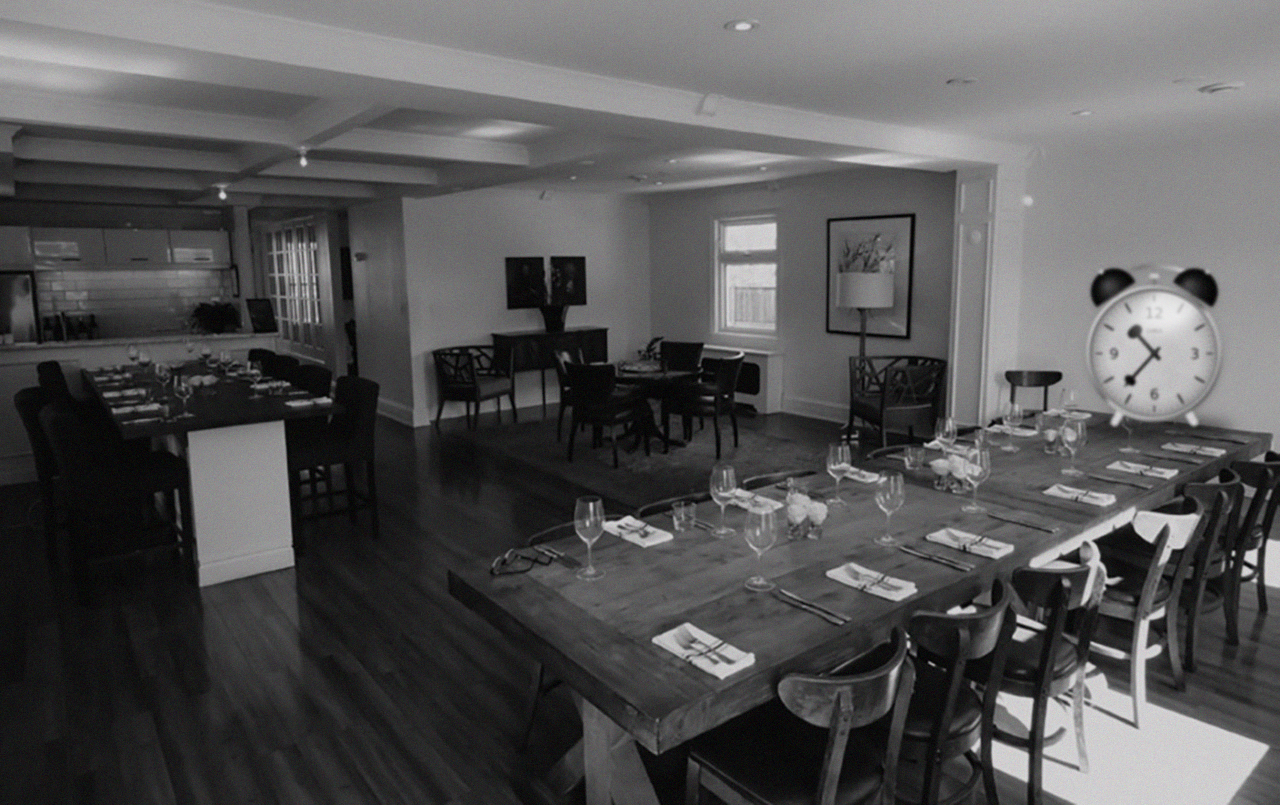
10 h 37 min
